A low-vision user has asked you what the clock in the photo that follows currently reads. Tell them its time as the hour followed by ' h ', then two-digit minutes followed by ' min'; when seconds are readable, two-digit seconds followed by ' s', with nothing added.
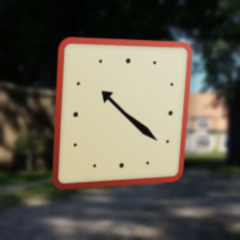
10 h 21 min
